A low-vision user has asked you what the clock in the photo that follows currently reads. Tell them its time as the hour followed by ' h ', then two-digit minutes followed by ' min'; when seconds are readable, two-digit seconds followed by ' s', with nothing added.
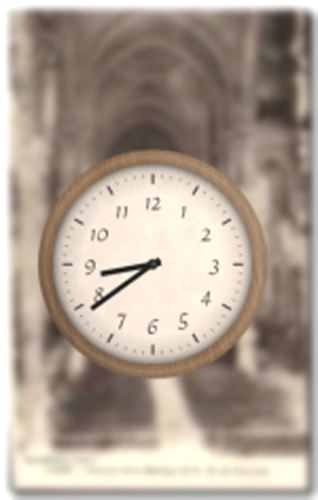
8 h 39 min
